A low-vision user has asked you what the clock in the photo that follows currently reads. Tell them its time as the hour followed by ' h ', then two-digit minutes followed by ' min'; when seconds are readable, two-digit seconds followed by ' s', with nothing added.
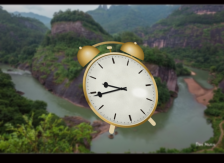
9 h 44 min
